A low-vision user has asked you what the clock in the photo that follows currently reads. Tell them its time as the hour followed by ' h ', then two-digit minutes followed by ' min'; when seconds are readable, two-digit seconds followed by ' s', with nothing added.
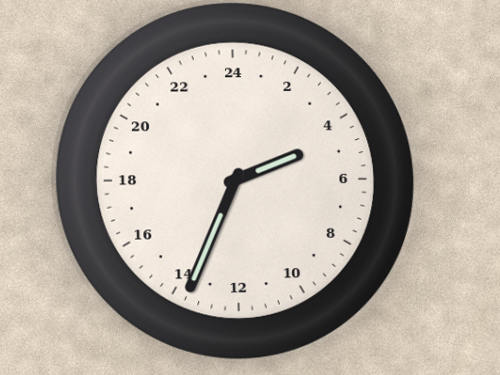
4 h 34 min
